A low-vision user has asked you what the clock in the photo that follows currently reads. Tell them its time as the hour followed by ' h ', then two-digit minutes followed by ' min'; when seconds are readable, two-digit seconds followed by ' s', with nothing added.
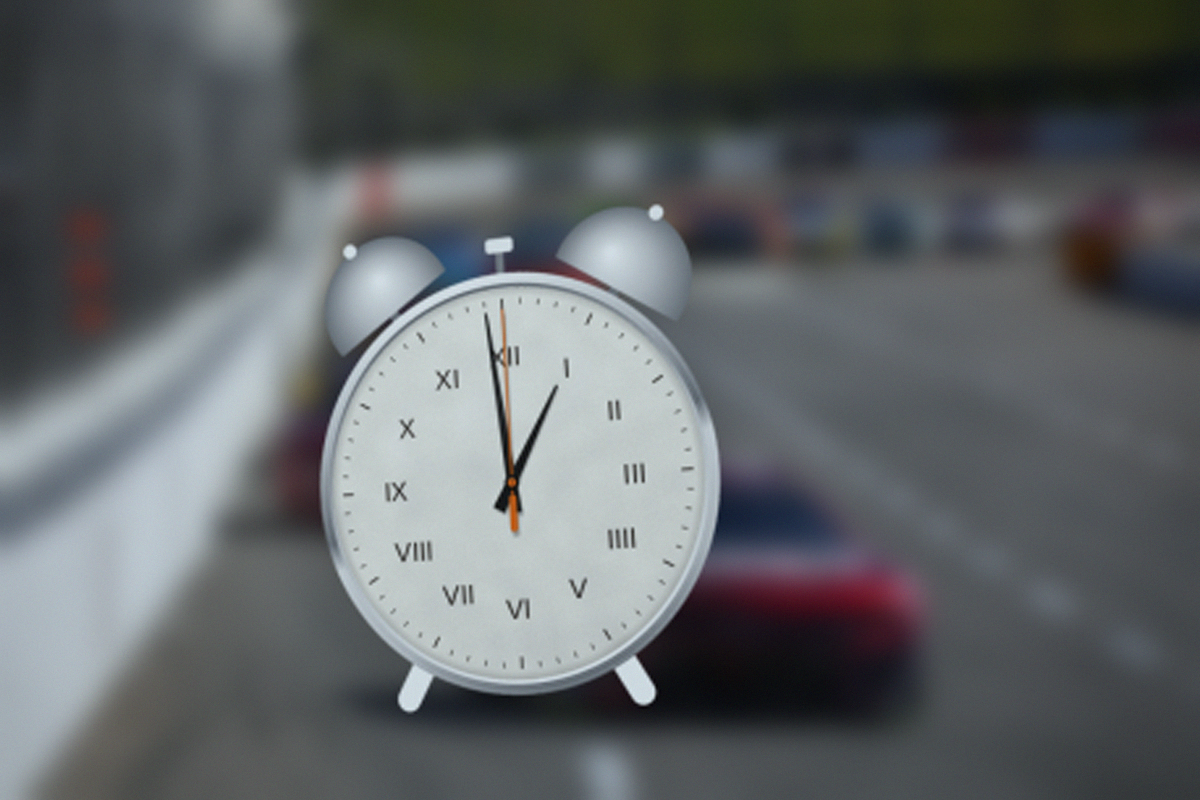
12 h 59 min 00 s
